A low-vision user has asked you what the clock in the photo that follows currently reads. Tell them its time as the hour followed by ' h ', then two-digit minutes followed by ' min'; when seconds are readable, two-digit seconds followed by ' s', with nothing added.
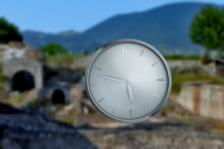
5 h 48 min
